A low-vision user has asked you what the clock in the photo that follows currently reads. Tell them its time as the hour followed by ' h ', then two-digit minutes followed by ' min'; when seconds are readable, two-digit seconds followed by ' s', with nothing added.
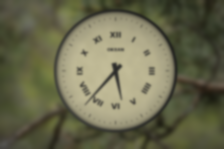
5 h 37 min
